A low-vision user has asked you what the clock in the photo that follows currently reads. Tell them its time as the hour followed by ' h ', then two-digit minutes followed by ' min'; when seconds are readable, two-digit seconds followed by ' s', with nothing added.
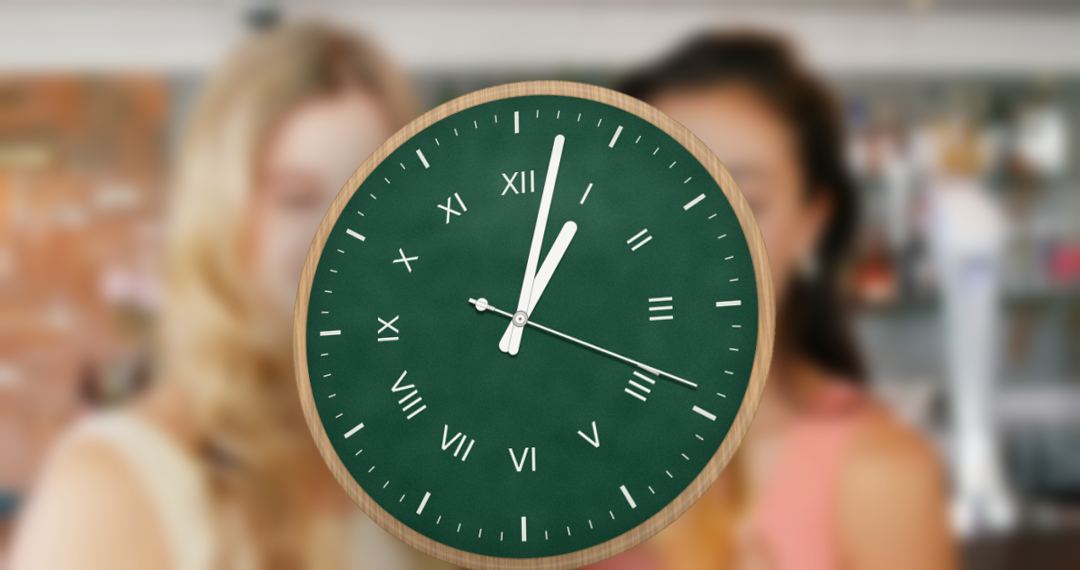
1 h 02 min 19 s
